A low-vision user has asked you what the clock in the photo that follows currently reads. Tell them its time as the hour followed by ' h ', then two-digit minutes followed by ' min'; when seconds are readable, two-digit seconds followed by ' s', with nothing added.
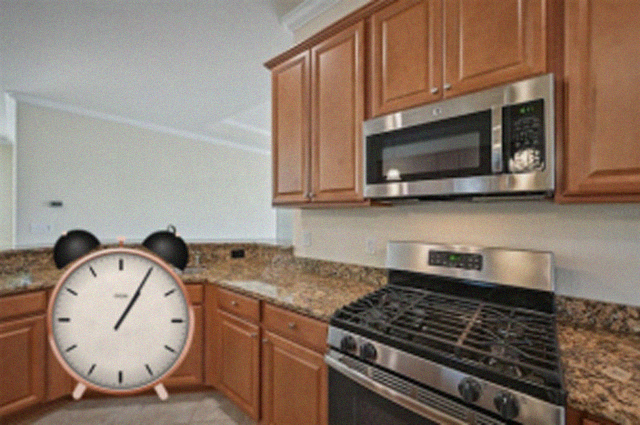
1 h 05 min
